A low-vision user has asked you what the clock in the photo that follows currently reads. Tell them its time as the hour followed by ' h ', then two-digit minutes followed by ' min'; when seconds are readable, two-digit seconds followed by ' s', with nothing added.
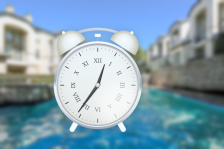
12 h 36 min
